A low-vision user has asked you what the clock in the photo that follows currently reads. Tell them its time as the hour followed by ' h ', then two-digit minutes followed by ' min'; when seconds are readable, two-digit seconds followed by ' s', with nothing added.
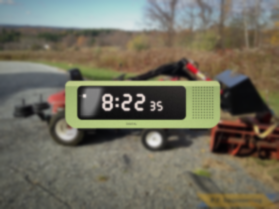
8 h 22 min
